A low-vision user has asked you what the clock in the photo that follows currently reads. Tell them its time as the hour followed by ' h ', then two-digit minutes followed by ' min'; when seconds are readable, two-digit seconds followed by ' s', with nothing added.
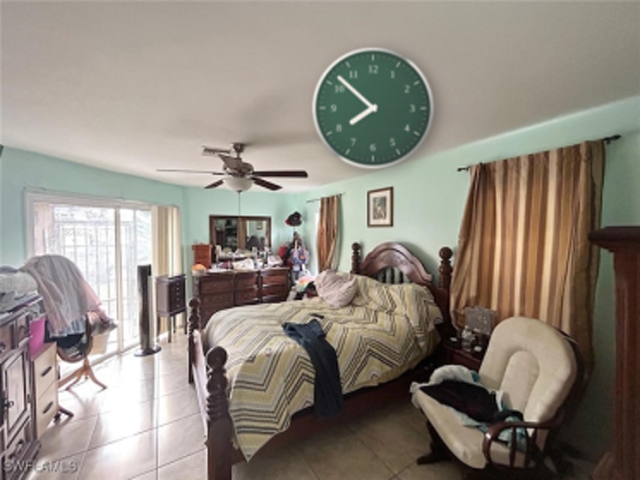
7 h 52 min
